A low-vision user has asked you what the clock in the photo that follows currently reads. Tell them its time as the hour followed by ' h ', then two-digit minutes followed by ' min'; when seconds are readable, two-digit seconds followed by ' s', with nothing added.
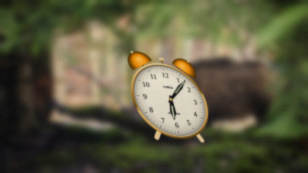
6 h 07 min
